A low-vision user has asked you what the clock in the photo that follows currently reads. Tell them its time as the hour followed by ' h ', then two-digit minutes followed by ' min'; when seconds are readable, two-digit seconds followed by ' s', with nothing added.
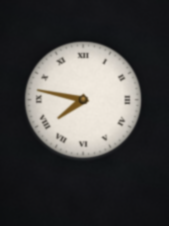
7 h 47 min
